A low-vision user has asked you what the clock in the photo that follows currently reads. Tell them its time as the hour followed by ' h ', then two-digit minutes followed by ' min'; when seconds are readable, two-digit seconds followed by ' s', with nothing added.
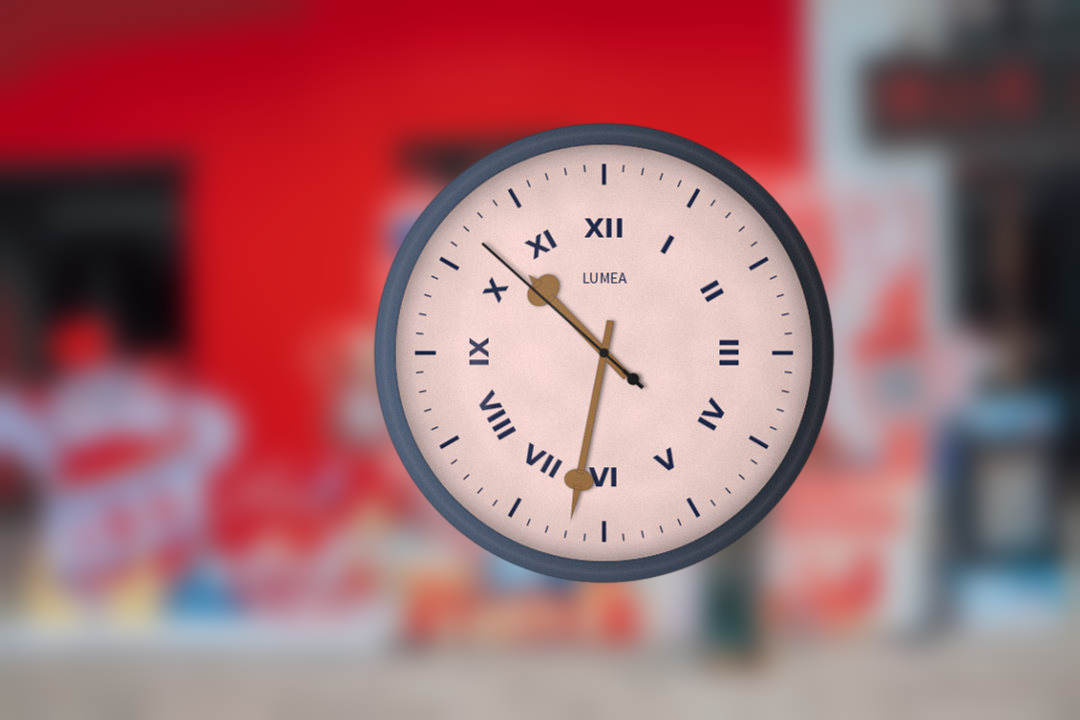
10 h 31 min 52 s
